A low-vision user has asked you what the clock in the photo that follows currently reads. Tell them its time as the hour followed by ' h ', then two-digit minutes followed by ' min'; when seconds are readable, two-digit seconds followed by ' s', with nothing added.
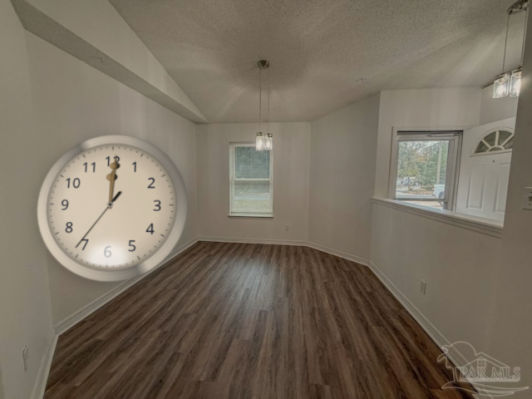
12 h 00 min 36 s
